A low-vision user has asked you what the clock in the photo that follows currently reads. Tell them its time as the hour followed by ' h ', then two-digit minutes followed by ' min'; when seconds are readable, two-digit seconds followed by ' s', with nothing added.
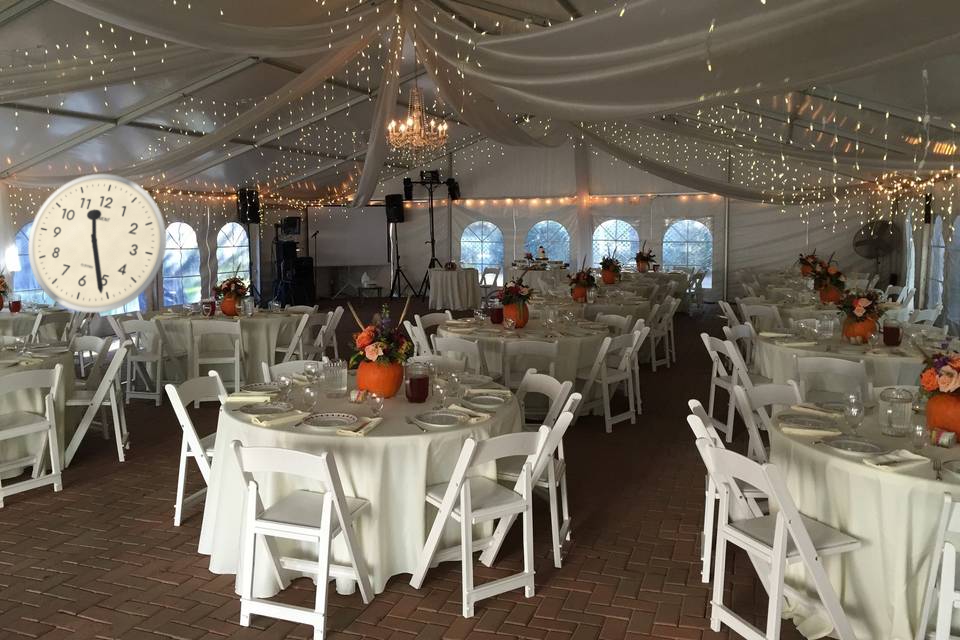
11 h 26 min
